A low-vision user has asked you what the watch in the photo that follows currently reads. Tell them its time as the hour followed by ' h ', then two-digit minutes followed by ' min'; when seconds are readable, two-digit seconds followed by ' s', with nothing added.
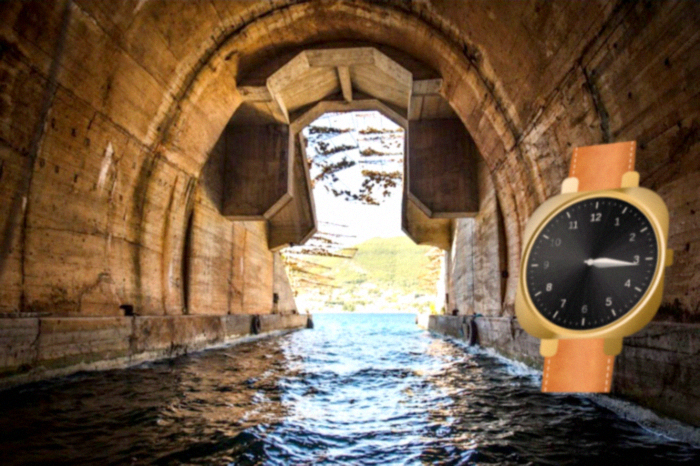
3 h 16 min
